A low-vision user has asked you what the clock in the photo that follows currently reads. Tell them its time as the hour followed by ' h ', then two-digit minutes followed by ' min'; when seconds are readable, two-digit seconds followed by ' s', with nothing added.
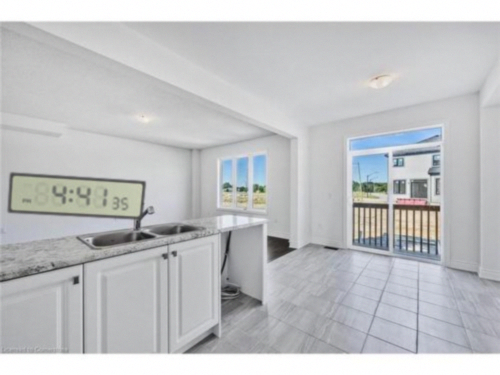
4 h 41 min 35 s
